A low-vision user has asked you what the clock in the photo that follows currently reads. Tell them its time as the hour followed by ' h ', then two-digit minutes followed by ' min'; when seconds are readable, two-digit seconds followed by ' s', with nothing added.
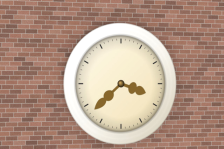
3 h 38 min
